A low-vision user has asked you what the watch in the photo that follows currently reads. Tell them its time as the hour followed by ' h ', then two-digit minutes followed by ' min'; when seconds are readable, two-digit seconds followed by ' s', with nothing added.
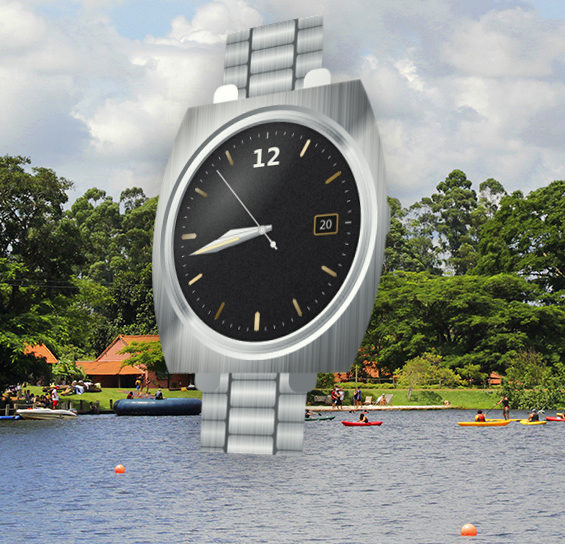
8 h 42 min 53 s
